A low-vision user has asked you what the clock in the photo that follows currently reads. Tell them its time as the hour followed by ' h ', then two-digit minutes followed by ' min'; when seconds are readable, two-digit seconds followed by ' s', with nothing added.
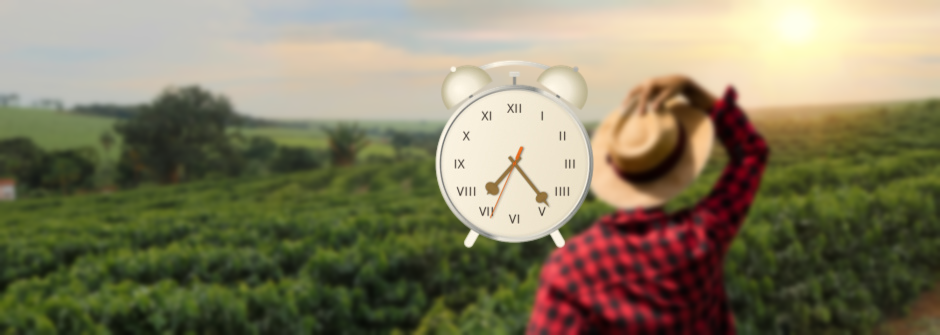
7 h 23 min 34 s
